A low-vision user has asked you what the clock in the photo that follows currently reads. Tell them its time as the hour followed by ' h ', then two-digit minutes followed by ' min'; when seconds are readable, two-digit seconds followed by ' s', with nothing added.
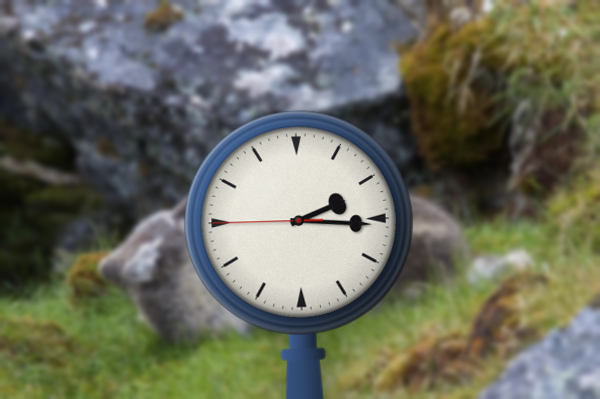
2 h 15 min 45 s
